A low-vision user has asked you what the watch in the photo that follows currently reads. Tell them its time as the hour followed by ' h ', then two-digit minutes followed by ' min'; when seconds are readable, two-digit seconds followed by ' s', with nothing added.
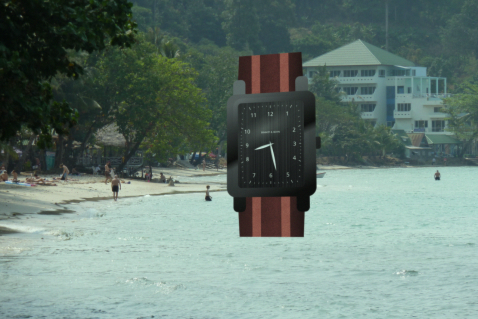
8 h 28 min
